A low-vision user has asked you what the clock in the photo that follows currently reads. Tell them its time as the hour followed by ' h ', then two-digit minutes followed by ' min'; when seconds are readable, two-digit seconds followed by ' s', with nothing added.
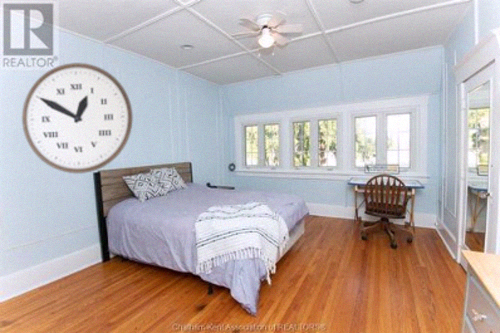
12 h 50 min
